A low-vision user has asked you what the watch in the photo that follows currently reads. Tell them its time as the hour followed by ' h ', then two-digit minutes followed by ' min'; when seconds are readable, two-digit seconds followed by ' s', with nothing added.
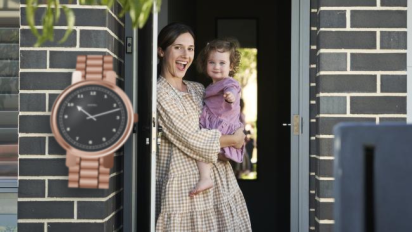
10 h 12 min
